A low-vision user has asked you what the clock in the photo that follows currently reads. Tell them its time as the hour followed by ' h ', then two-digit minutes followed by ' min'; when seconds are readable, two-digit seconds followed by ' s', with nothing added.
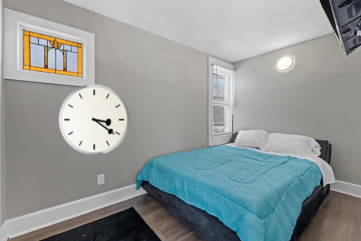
3 h 21 min
